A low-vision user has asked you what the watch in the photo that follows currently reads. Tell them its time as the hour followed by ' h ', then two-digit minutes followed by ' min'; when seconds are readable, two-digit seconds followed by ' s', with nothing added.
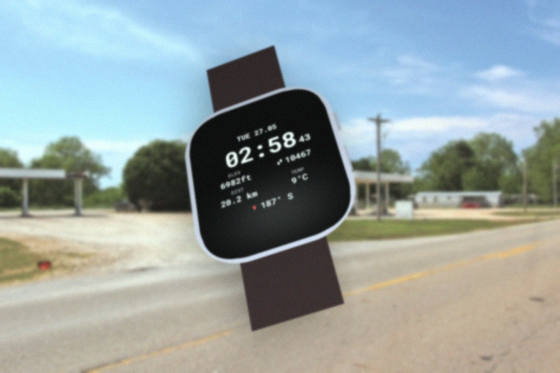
2 h 58 min
